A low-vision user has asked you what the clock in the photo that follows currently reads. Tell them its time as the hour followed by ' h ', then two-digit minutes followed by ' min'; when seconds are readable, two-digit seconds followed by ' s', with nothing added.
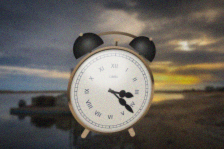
3 h 22 min
